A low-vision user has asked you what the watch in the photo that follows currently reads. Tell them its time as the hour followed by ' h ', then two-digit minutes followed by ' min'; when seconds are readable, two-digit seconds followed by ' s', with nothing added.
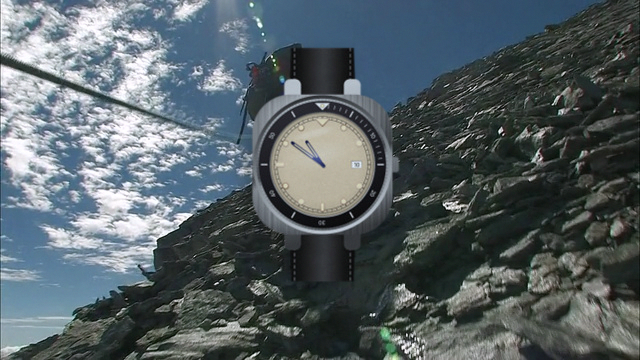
10 h 51 min
